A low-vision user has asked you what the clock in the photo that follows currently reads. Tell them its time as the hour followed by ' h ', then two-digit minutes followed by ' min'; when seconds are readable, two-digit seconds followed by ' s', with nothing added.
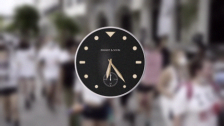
6 h 24 min
